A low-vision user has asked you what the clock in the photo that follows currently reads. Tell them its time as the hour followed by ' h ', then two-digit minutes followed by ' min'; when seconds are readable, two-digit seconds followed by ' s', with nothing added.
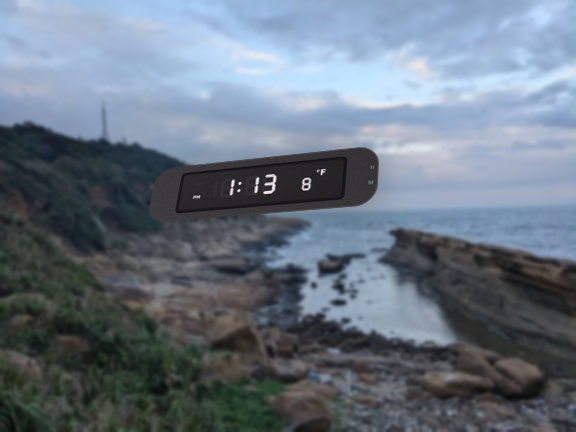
1 h 13 min
